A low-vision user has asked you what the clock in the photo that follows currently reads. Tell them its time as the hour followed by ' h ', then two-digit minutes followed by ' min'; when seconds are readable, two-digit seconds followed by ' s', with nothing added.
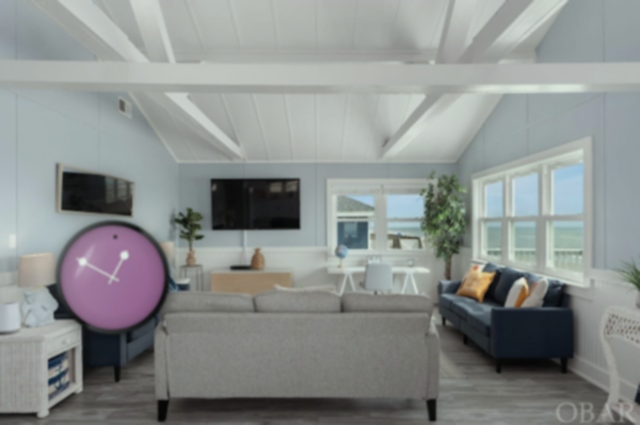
12 h 49 min
